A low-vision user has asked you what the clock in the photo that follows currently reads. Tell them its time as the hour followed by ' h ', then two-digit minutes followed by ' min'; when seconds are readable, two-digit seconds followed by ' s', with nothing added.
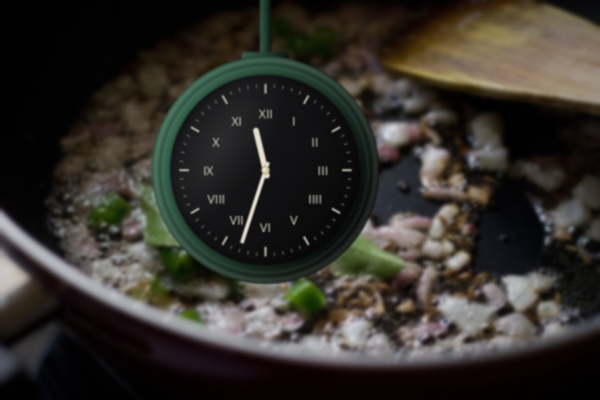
11 h 33 min
